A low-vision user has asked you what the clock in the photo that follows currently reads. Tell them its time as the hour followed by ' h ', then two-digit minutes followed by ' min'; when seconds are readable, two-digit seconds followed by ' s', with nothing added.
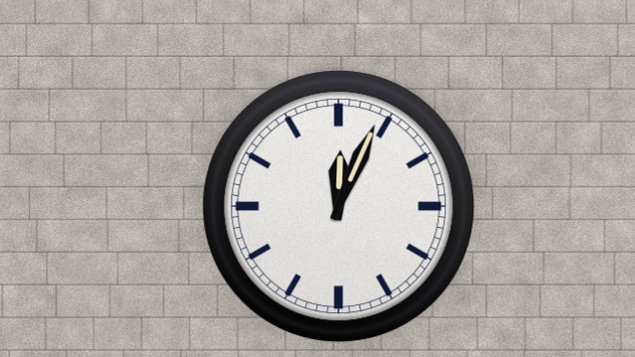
12 h 04 min
